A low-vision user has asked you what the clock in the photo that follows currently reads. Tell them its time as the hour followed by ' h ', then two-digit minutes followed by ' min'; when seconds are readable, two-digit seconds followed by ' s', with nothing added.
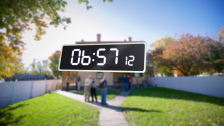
6 h 57 min 12 s
